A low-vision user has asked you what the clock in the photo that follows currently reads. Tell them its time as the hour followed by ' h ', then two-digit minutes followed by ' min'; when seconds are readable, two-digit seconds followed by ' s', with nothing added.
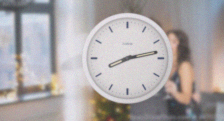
8 h 13 min
